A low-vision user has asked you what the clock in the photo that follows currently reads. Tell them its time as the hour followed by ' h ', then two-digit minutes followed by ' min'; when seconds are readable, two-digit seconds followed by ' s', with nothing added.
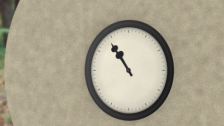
10 h 54 min
